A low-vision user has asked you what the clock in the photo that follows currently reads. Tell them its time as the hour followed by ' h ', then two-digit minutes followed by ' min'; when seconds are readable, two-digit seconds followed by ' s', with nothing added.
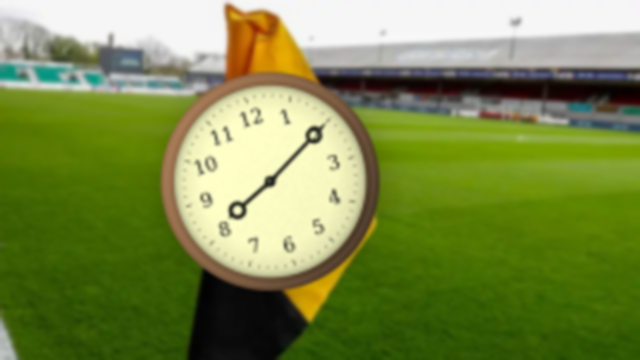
8 h 10 min
